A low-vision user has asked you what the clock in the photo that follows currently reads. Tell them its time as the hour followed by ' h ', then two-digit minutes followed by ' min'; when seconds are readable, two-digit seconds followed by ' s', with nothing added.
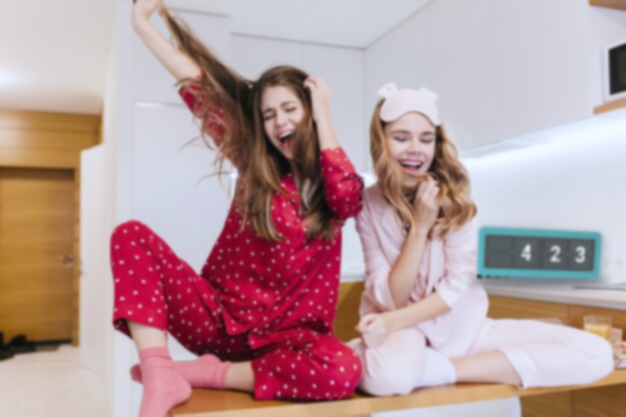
4 h 23 min
